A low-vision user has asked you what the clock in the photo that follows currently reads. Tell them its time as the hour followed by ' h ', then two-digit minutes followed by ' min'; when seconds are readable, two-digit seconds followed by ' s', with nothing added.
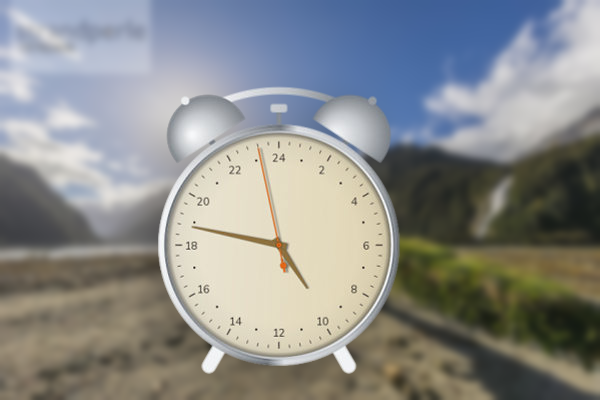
9 h 46 min 58 s
